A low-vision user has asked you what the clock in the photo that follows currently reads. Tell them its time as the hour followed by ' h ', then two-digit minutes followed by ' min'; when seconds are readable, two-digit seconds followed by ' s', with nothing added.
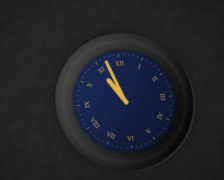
10 h 57 min
